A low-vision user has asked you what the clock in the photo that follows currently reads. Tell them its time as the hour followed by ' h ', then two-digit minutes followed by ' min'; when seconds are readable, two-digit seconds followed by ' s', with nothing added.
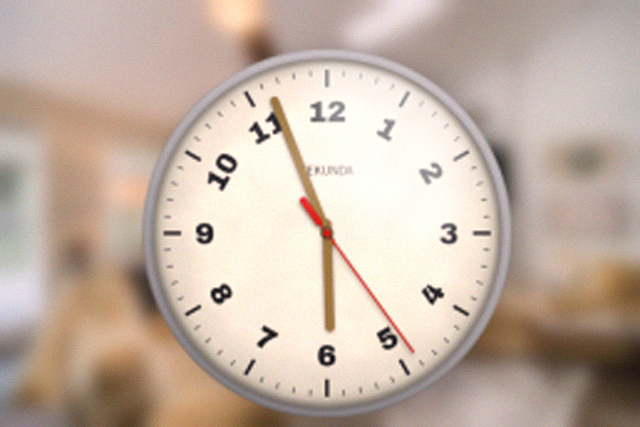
5 h 56 min 24 s
